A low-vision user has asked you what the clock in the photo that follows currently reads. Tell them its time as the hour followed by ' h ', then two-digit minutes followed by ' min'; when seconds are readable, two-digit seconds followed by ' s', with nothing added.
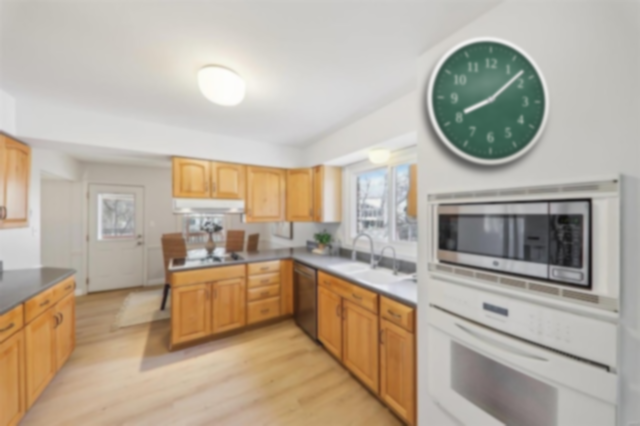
8 h 08 min
